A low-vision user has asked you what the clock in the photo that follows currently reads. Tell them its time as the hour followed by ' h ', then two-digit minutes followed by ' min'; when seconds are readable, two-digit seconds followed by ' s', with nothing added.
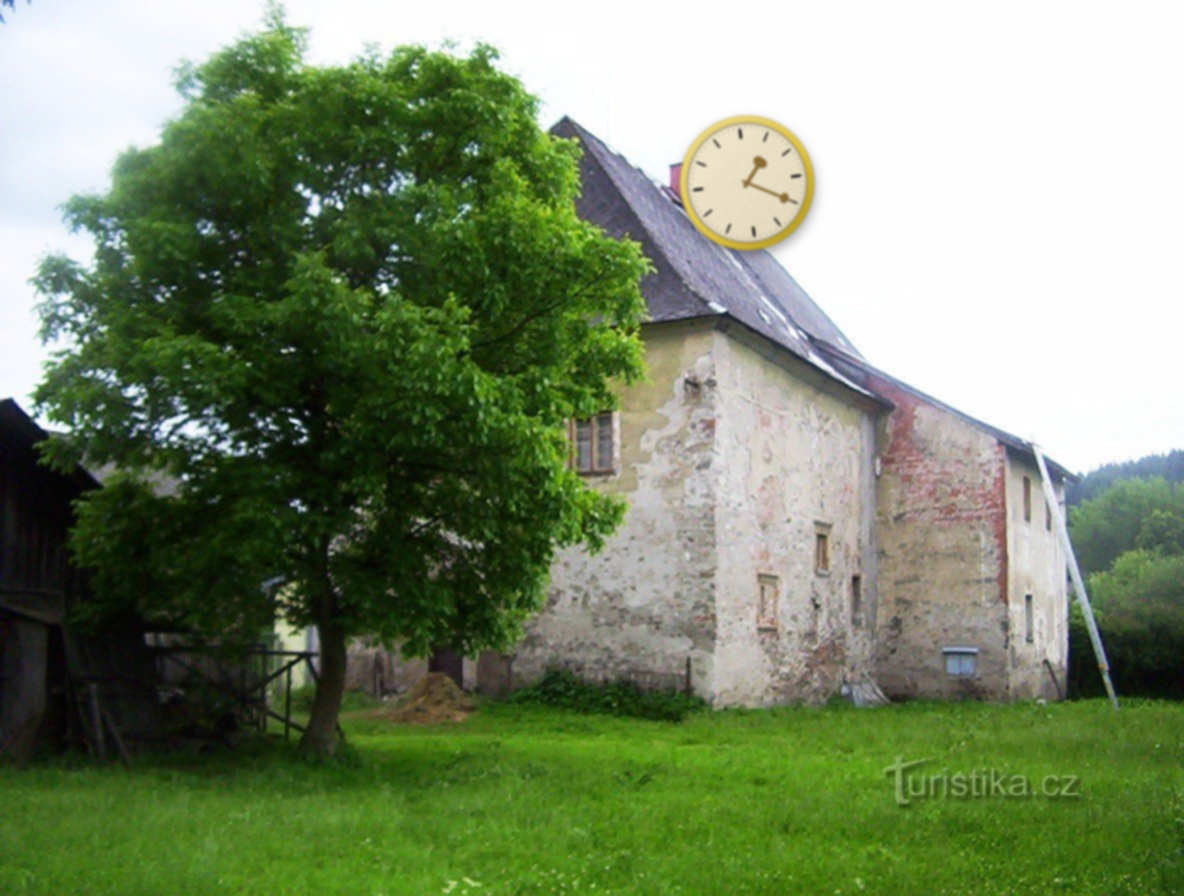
1 h 20 min
